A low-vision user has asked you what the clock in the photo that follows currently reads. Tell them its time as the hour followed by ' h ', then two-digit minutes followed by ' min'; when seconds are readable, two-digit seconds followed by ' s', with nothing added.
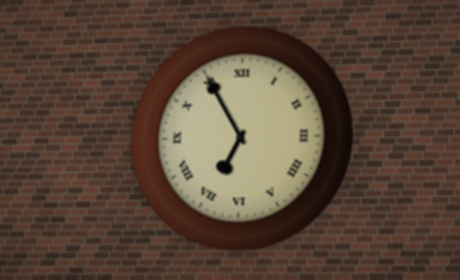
6 h 55 min
